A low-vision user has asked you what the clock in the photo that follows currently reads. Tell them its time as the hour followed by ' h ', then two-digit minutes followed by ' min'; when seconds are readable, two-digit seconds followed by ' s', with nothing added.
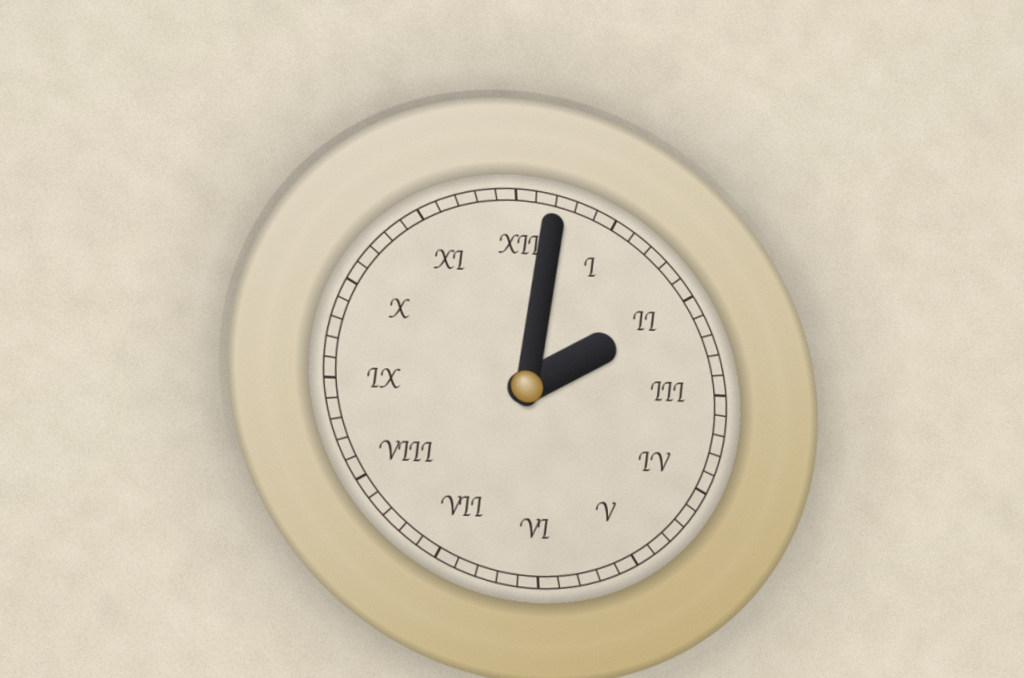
2 h 02 min
